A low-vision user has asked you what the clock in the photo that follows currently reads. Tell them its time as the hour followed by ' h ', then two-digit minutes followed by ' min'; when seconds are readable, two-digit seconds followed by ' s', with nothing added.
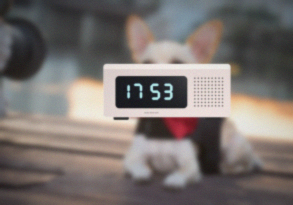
17 h 53 min
